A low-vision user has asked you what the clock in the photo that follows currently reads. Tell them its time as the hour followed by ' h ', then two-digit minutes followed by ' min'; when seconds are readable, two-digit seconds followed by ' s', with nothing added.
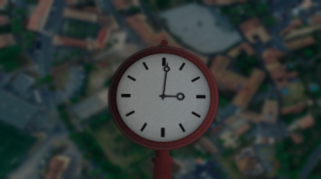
3 h 01 min
